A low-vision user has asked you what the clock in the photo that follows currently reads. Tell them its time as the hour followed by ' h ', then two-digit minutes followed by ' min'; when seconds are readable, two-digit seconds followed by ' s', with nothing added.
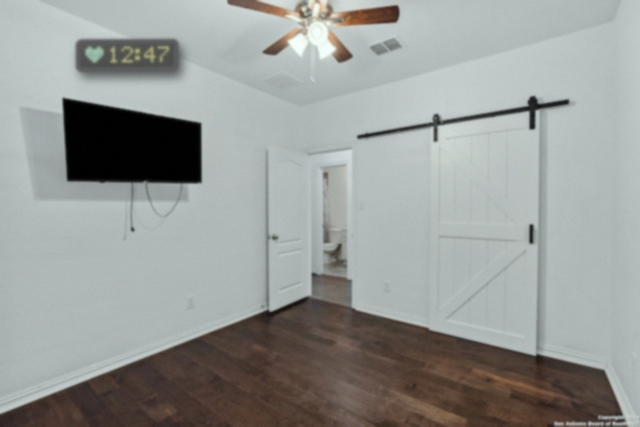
12 h 47 min
